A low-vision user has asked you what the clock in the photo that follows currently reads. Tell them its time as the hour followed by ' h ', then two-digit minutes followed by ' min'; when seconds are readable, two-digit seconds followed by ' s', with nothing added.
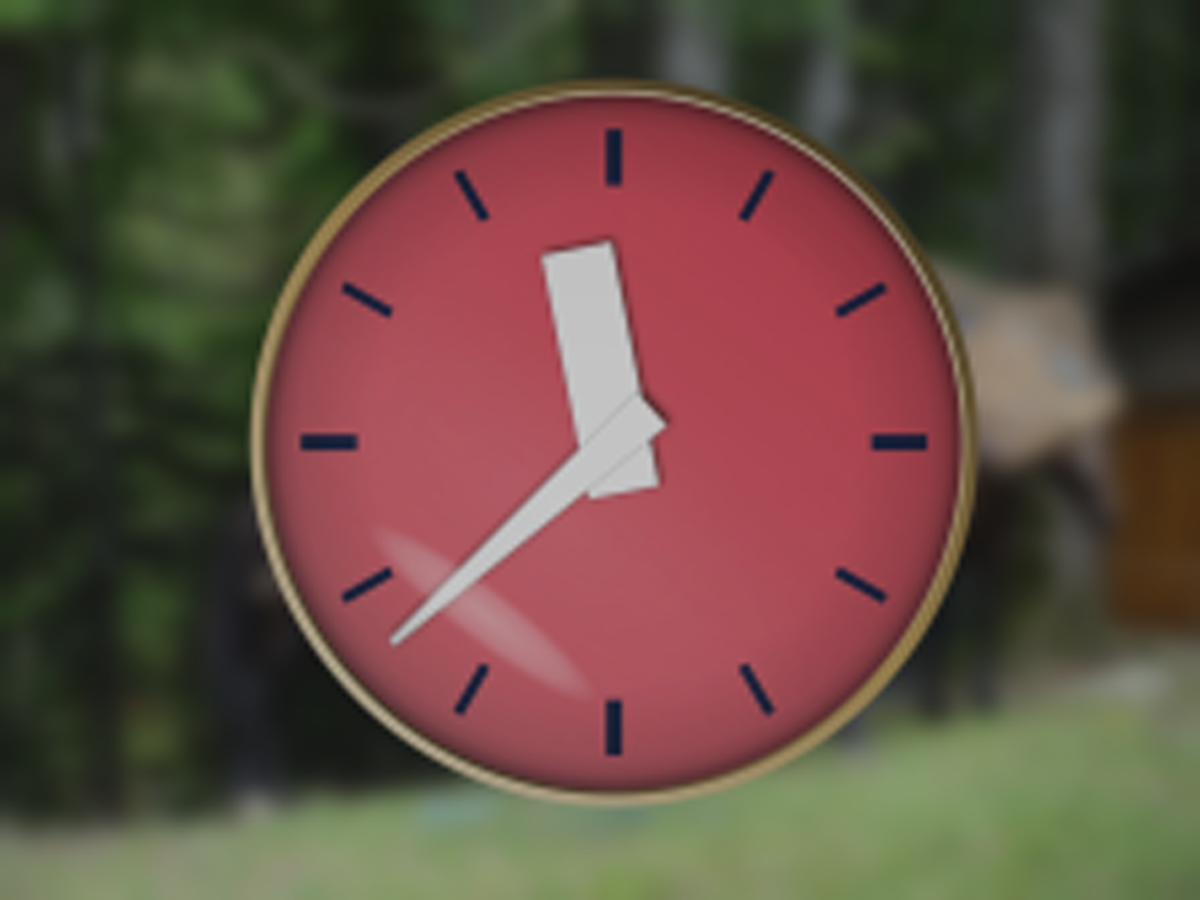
11 h 38 min
